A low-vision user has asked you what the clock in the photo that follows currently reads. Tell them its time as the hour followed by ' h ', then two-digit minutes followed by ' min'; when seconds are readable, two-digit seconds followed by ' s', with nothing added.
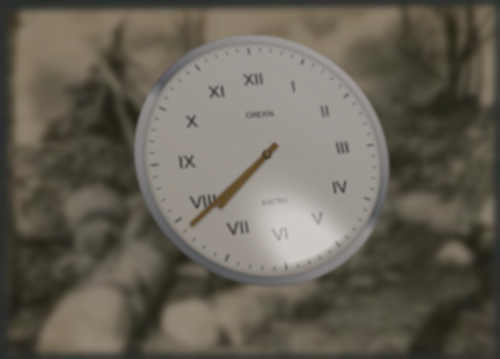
7 h 39 min
